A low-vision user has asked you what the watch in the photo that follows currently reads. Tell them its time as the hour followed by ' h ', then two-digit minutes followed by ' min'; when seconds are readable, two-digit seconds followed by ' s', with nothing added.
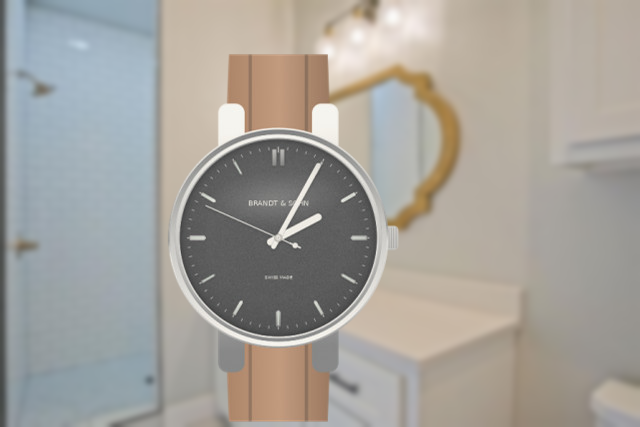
2 h 04 min 49 s
